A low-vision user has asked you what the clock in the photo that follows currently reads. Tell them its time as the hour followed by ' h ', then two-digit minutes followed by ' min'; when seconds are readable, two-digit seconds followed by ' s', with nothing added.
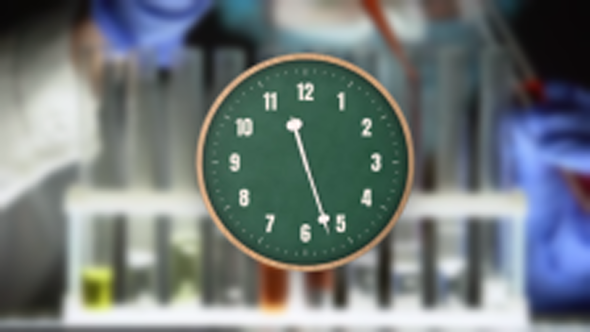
11 h 27 min
